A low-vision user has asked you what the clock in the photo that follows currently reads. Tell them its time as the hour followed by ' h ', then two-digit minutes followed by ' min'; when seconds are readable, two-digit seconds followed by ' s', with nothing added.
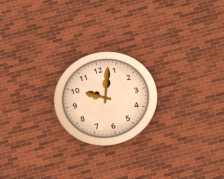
10 h 03 min
